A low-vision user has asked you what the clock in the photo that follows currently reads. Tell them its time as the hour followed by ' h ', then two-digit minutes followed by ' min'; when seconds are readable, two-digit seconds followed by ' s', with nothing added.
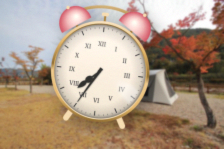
7 h 35 min
